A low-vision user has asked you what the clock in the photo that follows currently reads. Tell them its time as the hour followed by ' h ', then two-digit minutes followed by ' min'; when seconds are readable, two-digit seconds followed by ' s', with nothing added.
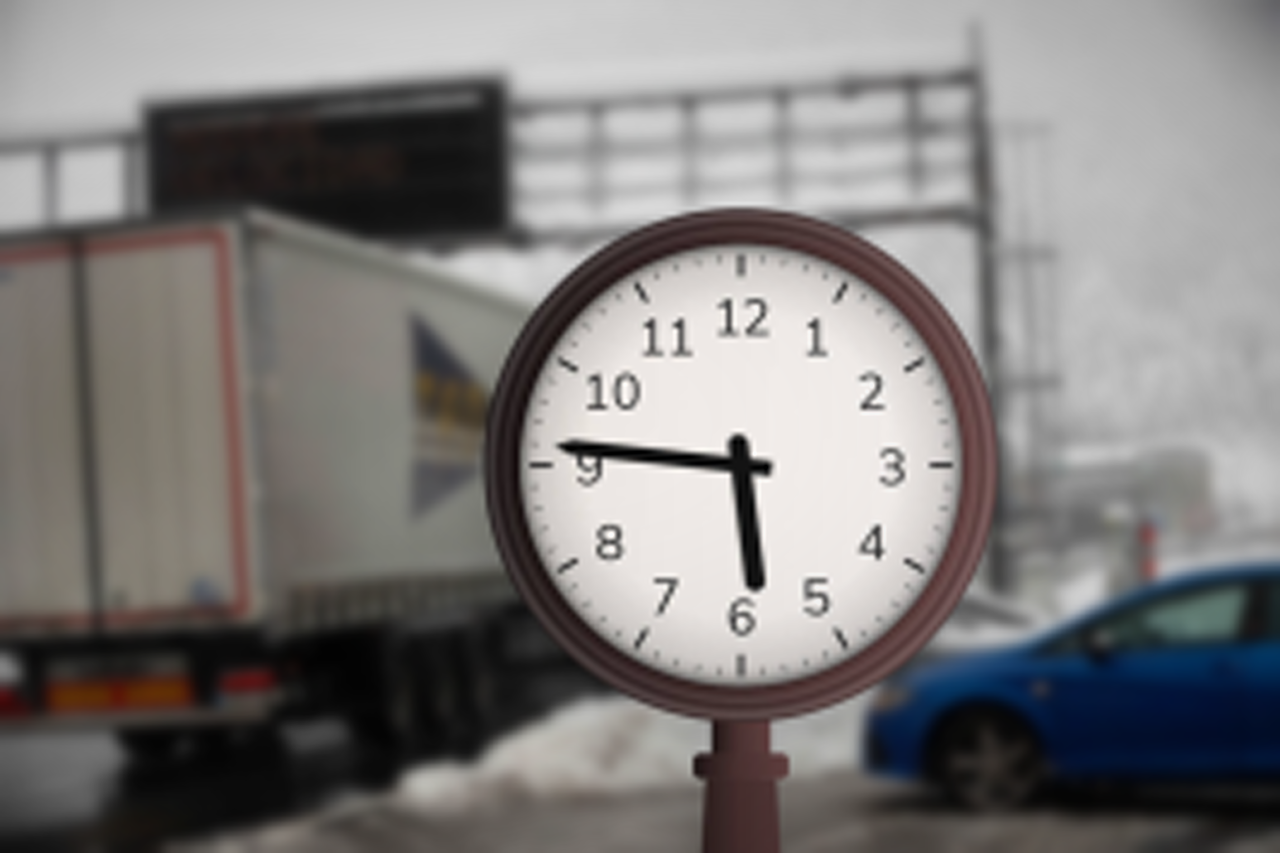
5 h 46 min
